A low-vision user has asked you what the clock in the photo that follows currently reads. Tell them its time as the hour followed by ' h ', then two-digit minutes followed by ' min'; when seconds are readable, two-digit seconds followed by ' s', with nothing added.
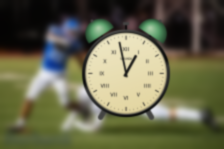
12 h 58 min
